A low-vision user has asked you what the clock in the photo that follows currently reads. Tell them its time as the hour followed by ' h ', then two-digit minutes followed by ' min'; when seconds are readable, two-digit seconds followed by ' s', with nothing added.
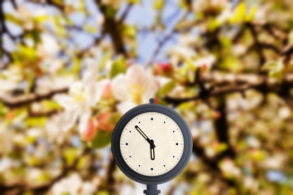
5 h 53 min
